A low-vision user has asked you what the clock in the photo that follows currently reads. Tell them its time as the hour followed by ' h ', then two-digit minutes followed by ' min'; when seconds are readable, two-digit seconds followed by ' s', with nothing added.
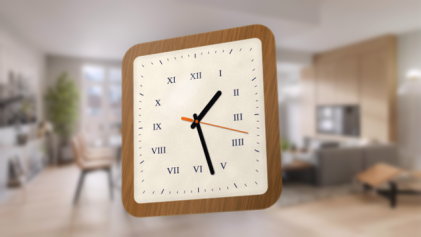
1 h 27 min 18 s
